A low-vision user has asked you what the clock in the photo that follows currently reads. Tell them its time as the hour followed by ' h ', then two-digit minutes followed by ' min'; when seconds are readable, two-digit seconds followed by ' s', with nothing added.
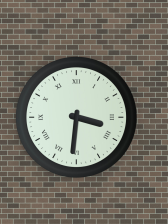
3 h 31 min
